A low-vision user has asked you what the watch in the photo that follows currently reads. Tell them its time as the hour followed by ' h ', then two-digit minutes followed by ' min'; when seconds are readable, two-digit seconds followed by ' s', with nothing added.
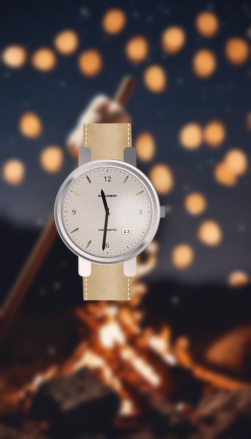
11 h 31 min
